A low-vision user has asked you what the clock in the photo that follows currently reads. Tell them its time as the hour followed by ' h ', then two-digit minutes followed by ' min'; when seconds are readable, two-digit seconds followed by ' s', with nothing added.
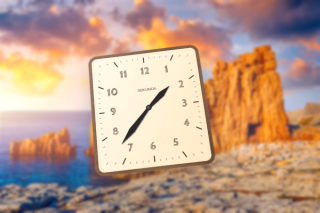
1 h 37 min
